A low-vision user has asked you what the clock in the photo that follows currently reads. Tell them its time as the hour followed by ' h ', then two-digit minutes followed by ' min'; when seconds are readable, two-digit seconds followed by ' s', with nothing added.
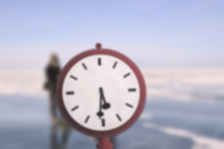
5 h 31 min
